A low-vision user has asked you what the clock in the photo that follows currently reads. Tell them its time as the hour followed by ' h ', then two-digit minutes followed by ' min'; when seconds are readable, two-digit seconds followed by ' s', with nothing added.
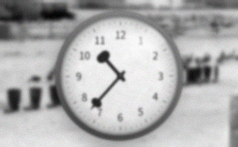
10 h 37 min
